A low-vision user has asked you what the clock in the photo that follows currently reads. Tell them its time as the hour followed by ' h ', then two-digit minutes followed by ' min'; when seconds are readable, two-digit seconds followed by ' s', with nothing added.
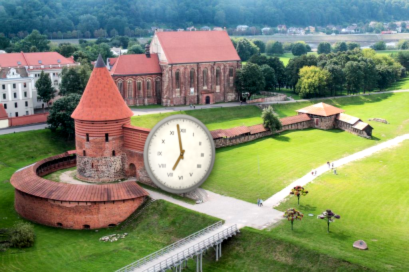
6 h 58 min
